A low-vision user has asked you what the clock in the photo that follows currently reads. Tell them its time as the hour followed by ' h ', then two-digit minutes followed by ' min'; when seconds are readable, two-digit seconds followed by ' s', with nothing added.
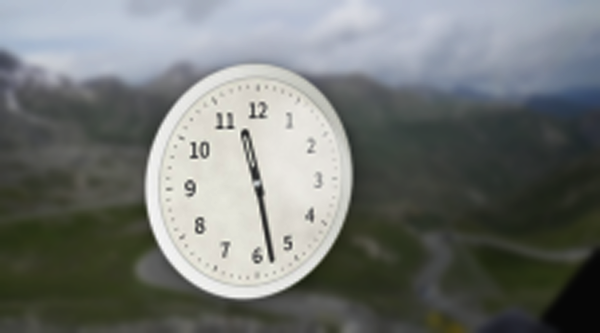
11 h 28 min
